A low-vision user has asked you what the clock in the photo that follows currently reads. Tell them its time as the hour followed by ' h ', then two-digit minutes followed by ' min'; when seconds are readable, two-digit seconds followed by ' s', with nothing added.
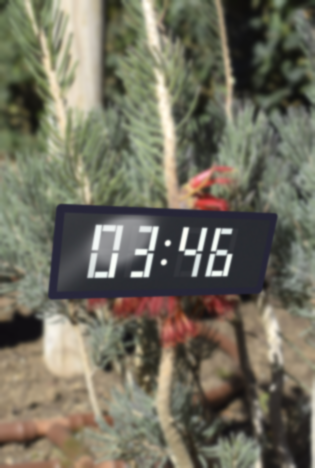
3 h 46 min
